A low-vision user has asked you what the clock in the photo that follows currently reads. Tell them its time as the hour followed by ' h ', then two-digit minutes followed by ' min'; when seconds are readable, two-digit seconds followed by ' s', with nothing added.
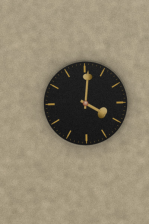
4 h 01 min
